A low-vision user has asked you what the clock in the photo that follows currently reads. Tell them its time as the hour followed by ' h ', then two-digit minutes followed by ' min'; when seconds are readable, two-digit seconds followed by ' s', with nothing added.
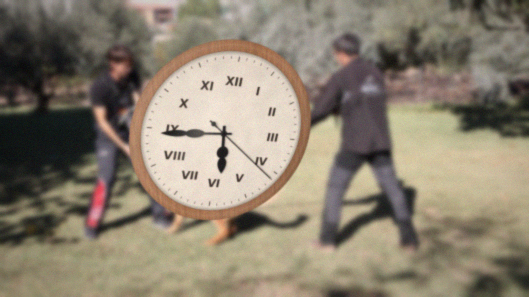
5 h 44 min 21 s
